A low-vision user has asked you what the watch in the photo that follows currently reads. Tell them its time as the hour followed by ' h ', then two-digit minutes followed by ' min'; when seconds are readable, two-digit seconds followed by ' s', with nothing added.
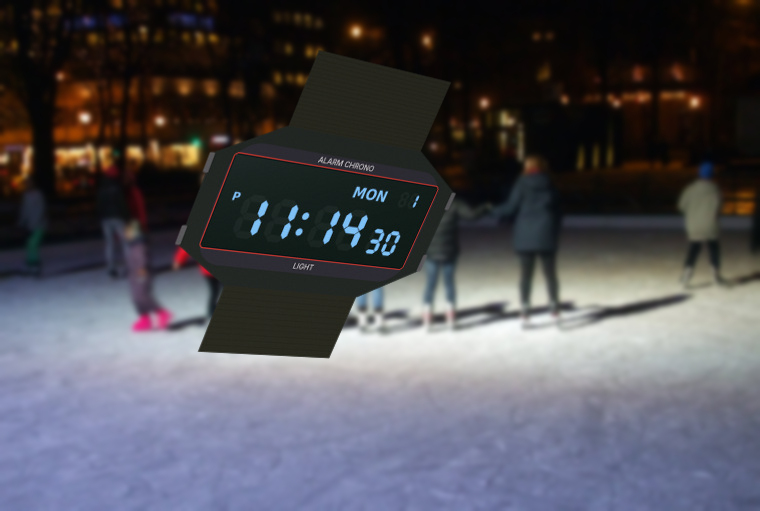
11 h 14 min 30 s
